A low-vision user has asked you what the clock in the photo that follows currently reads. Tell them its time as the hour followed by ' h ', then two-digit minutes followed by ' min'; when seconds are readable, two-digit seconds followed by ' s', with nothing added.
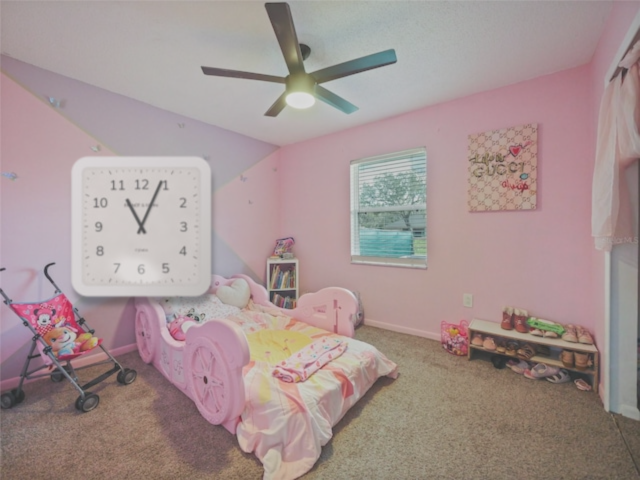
11 h 04 min
